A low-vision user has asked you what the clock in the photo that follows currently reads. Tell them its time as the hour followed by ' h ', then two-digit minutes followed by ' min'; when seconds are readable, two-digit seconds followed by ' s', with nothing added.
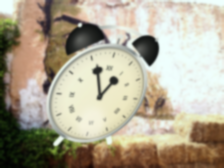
12 h 56 min
